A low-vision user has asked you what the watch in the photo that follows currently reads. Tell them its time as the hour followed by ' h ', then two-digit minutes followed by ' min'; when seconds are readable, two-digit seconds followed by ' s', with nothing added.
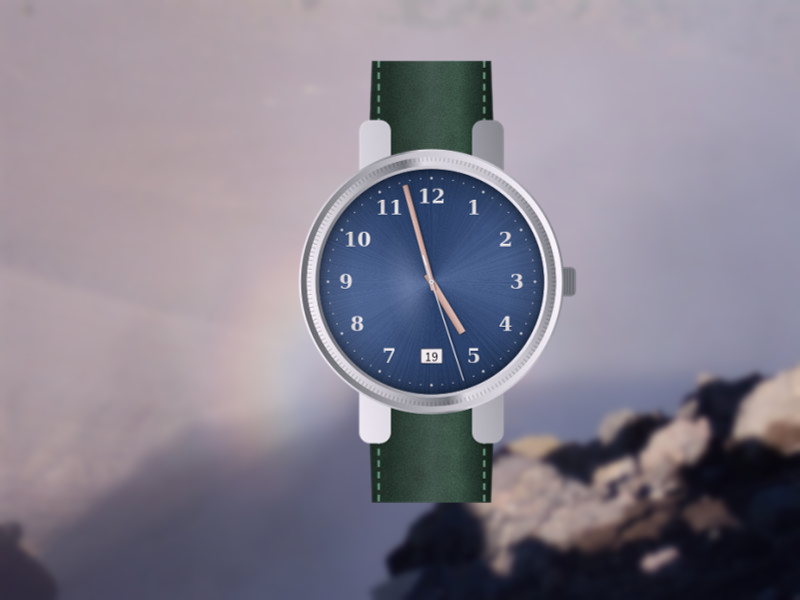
4 h 57 min 27 s
